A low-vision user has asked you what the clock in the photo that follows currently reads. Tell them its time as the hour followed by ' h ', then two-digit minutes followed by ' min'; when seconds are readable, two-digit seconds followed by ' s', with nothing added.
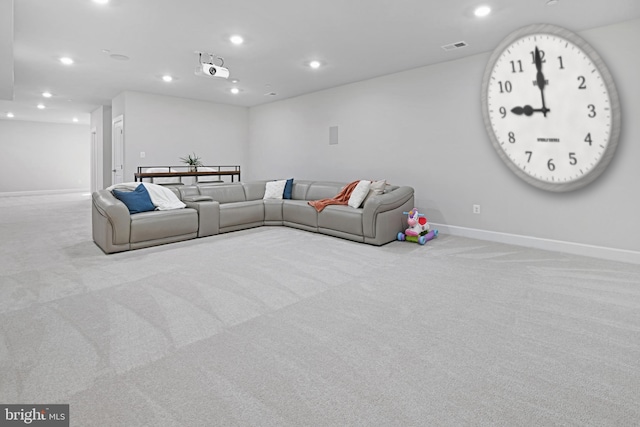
9 h 00 min
